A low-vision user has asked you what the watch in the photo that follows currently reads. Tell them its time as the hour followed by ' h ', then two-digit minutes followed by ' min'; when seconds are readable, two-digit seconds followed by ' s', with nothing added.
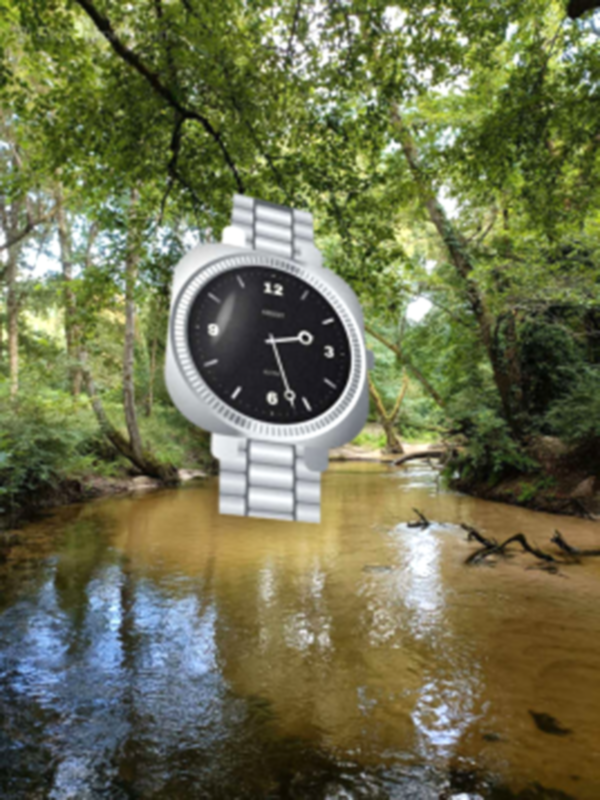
2 h 27 min
